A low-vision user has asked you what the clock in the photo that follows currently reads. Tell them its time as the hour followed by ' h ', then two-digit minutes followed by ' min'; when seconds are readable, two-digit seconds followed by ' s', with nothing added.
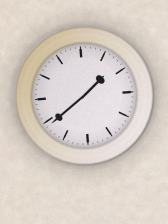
1 h 39 min
